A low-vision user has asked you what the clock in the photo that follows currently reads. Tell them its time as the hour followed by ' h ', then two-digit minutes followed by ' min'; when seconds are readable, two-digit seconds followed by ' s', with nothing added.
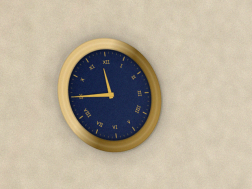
11 h 45 min
